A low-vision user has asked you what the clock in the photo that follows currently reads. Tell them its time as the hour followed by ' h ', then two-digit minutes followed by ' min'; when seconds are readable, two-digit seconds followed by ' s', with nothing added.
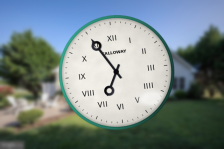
6 h 55 min
